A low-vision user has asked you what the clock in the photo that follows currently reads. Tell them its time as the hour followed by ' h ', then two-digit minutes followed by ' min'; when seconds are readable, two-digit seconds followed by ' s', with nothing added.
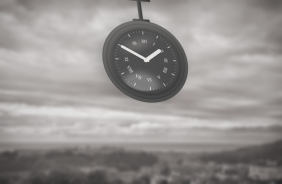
1 h 50 min
